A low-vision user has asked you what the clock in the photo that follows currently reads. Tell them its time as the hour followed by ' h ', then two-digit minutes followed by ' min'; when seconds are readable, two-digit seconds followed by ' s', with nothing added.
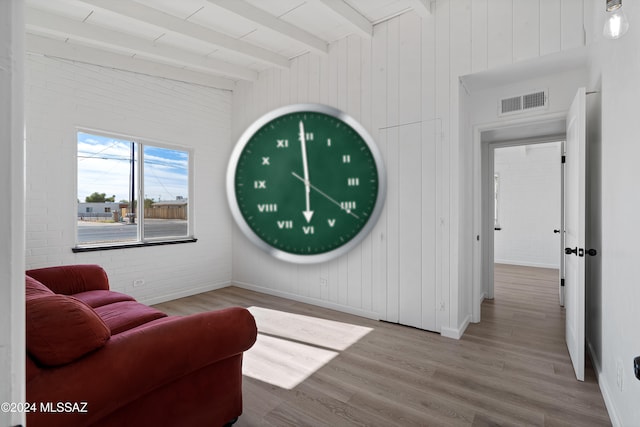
5 h 59 min 21 s
